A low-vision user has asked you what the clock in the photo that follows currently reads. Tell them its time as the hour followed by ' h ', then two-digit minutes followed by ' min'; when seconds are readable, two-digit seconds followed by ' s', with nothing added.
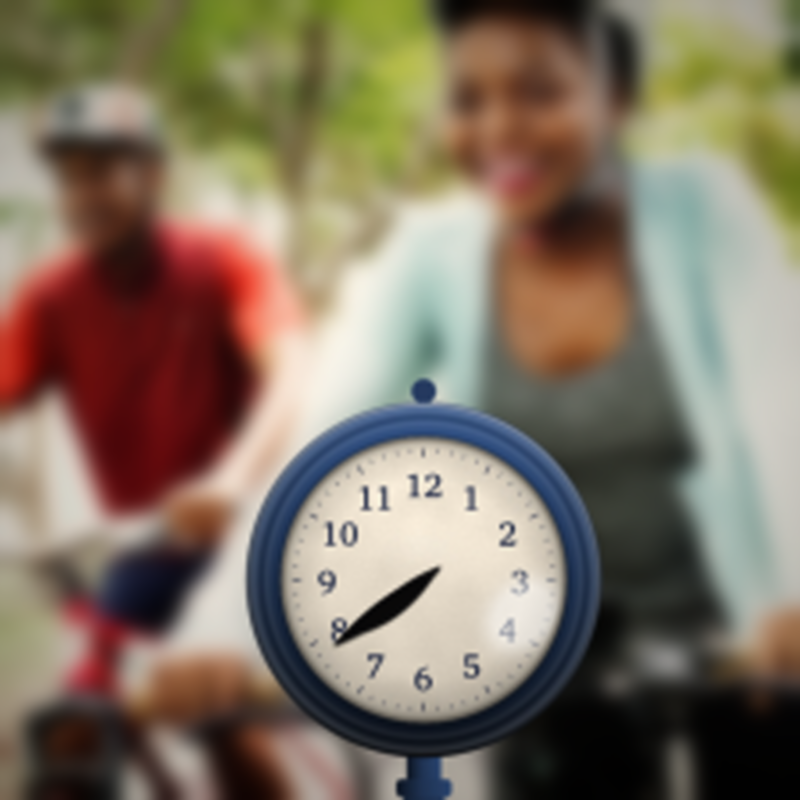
7 h 39 min
